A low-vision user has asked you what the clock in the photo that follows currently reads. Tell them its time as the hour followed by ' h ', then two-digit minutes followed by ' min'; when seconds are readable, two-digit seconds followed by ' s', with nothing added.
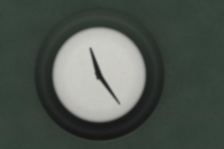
11 h 24 min
